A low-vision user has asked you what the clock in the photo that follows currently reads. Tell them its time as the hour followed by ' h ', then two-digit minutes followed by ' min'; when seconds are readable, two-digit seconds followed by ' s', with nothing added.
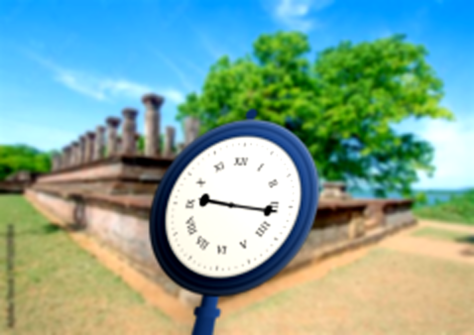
9 h 16 min
